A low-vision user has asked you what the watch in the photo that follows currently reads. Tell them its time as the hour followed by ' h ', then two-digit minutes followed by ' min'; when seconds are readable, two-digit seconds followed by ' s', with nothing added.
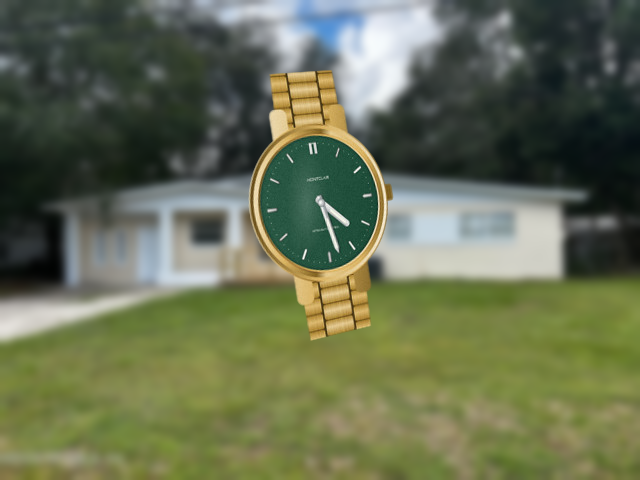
4 h 28 min
